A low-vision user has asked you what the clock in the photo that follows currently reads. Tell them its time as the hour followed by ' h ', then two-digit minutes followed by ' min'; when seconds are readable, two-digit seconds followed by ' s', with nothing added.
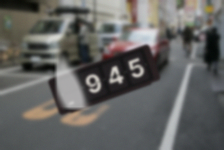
9 h 45 min
